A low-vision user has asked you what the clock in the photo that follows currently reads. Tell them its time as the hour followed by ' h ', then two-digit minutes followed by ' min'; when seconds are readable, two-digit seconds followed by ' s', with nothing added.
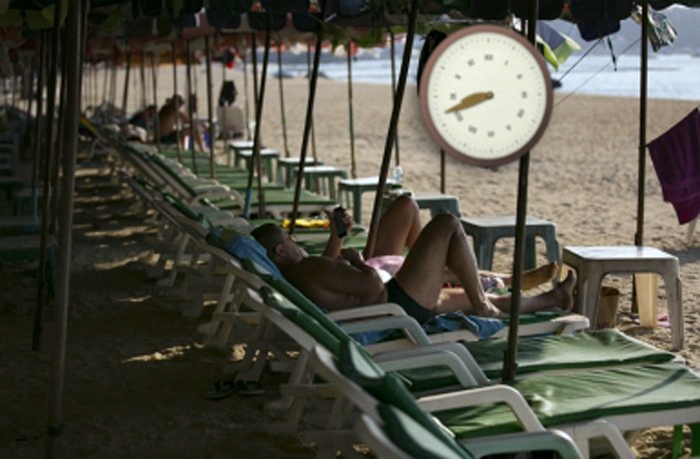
8 h 42 min
